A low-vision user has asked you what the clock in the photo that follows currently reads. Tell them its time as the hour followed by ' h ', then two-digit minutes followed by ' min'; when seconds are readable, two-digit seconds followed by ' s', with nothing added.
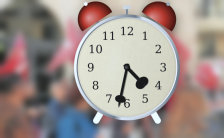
4 h 32 min
